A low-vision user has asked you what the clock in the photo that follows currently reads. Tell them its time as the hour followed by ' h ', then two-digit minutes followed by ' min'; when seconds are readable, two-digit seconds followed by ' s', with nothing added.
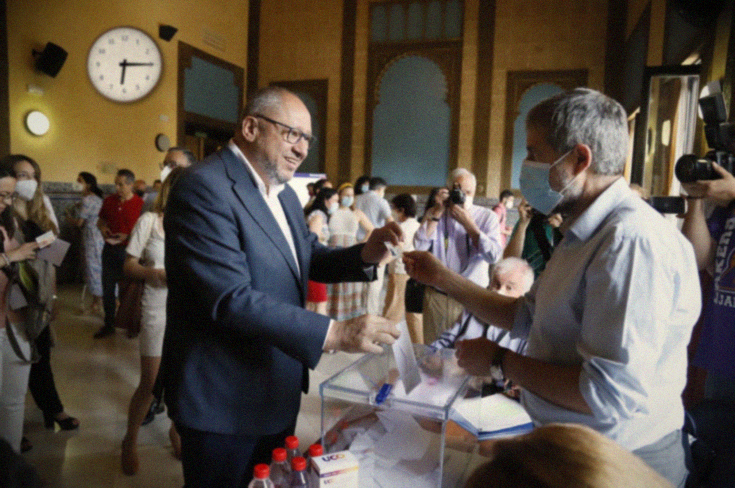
6 h 15 min
